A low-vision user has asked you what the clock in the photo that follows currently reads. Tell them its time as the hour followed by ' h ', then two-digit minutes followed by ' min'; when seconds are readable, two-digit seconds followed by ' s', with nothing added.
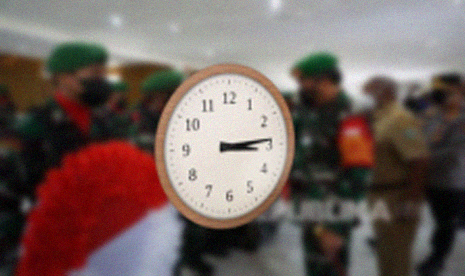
3 h 14 min
